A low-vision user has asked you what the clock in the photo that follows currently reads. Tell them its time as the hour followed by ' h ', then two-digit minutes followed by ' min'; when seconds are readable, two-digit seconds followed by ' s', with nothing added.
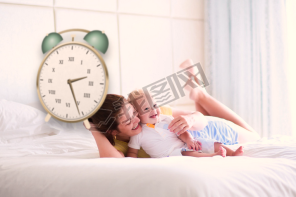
2 h 26 min
